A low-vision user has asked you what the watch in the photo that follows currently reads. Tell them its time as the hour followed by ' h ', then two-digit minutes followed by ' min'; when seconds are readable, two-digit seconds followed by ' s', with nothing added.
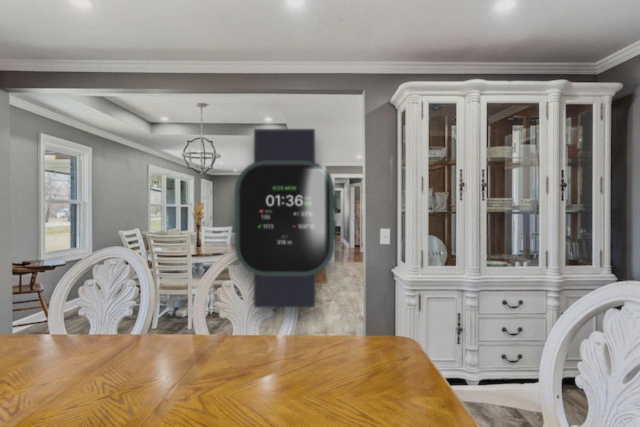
1 h 36 min
